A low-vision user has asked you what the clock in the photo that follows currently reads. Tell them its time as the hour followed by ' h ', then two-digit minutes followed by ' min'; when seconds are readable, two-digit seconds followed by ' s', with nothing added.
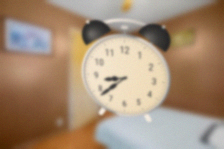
8 h 38 min
